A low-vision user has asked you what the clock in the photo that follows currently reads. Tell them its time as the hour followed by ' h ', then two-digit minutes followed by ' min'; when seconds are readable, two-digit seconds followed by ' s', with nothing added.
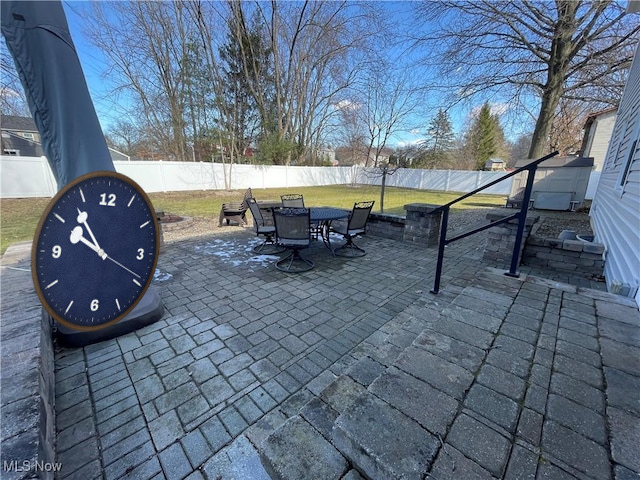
9 h 53 min 19 s
